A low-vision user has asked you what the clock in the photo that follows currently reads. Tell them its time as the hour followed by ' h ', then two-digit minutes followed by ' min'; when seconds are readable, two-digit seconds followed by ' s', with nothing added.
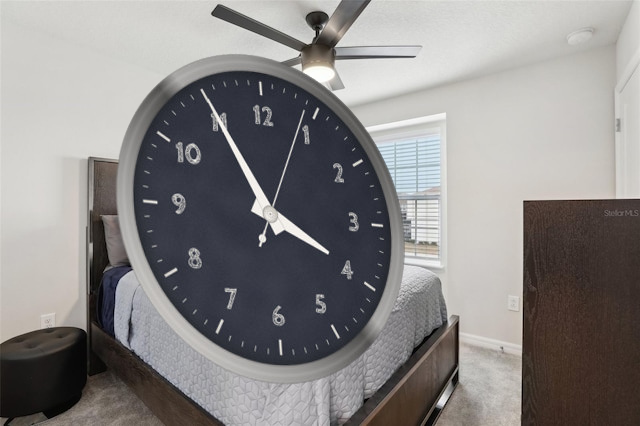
3 h 55 min 04 s
